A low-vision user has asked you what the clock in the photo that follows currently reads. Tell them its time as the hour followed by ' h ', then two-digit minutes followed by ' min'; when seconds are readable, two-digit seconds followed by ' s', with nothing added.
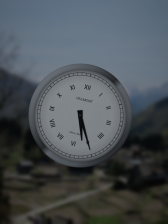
5 h 25 min
